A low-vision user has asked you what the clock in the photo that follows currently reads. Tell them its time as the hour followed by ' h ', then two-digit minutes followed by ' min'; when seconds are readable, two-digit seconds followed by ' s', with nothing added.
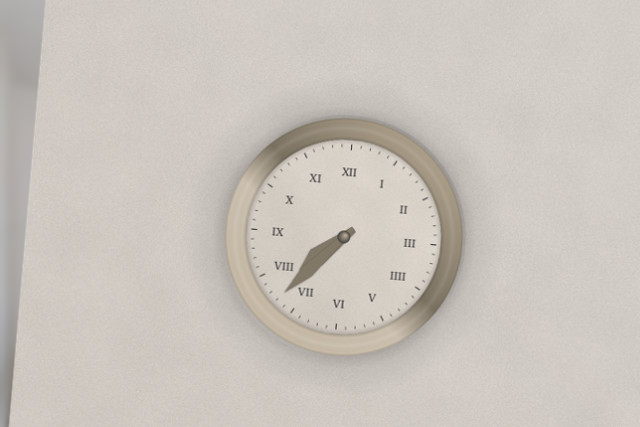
7 h 37 min
